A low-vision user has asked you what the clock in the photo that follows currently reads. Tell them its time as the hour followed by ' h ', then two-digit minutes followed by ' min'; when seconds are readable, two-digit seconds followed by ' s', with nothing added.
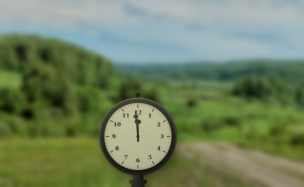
11 h 59 min
